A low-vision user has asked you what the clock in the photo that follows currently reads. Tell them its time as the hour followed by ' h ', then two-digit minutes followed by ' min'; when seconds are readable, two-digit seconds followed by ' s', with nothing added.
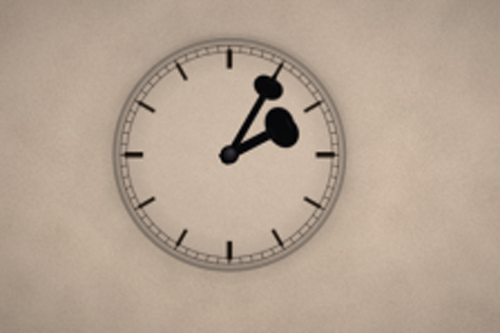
2 h 05 min
